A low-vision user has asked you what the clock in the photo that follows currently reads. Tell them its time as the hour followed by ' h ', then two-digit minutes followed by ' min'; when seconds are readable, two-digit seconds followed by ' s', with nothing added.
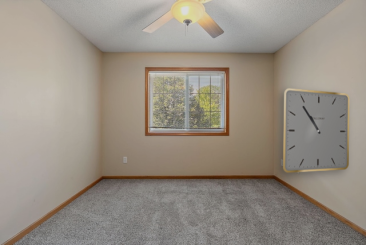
10 h 54 min
